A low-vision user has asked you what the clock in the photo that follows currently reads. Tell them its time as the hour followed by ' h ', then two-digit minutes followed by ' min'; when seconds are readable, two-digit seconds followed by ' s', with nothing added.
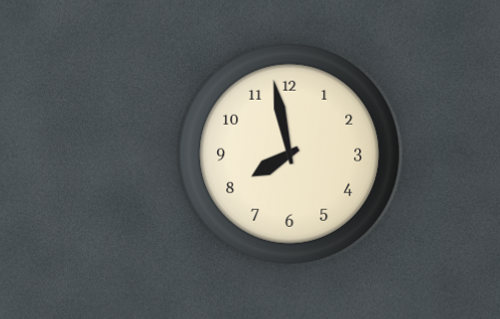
7 h 58 min
